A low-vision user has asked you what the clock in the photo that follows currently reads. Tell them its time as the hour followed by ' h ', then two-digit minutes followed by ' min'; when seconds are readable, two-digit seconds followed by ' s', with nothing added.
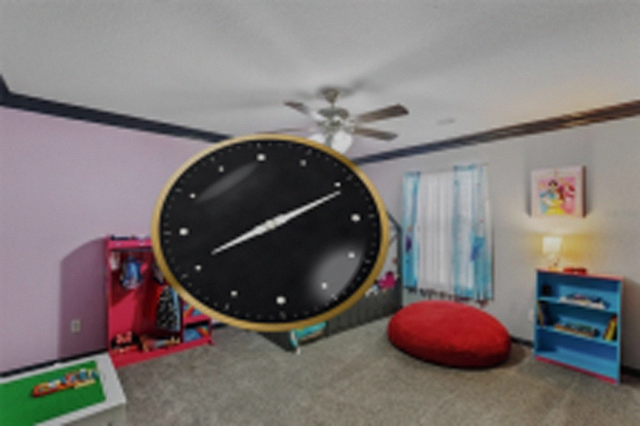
8 h 11 min
